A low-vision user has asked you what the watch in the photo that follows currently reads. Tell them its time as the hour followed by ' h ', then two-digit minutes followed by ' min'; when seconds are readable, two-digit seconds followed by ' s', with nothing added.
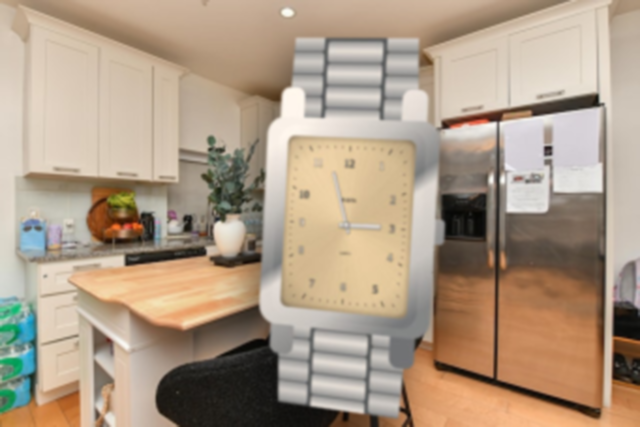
2 h 57 min
